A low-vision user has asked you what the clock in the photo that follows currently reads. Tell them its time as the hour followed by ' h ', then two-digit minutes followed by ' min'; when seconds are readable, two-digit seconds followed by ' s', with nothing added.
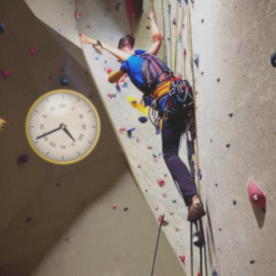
4 h 41 min
